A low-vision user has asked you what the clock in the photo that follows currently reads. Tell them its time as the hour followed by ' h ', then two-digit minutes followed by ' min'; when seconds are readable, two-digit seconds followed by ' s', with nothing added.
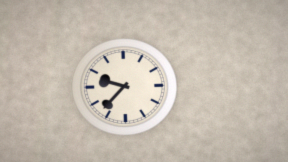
9 h 37 min
